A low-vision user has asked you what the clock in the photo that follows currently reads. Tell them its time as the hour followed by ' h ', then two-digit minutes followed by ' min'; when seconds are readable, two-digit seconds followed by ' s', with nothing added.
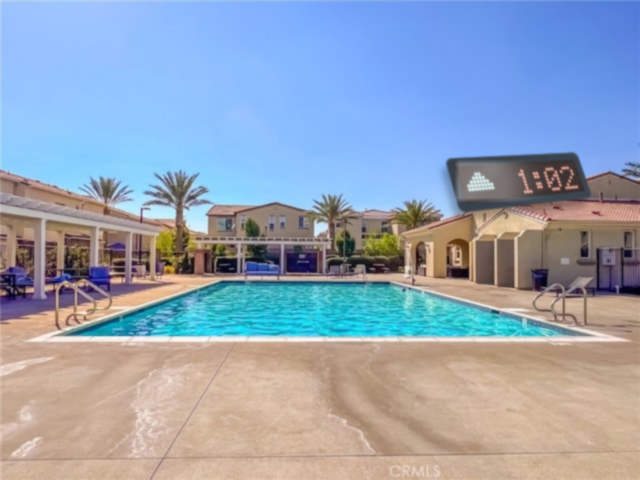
1 h 02 min
